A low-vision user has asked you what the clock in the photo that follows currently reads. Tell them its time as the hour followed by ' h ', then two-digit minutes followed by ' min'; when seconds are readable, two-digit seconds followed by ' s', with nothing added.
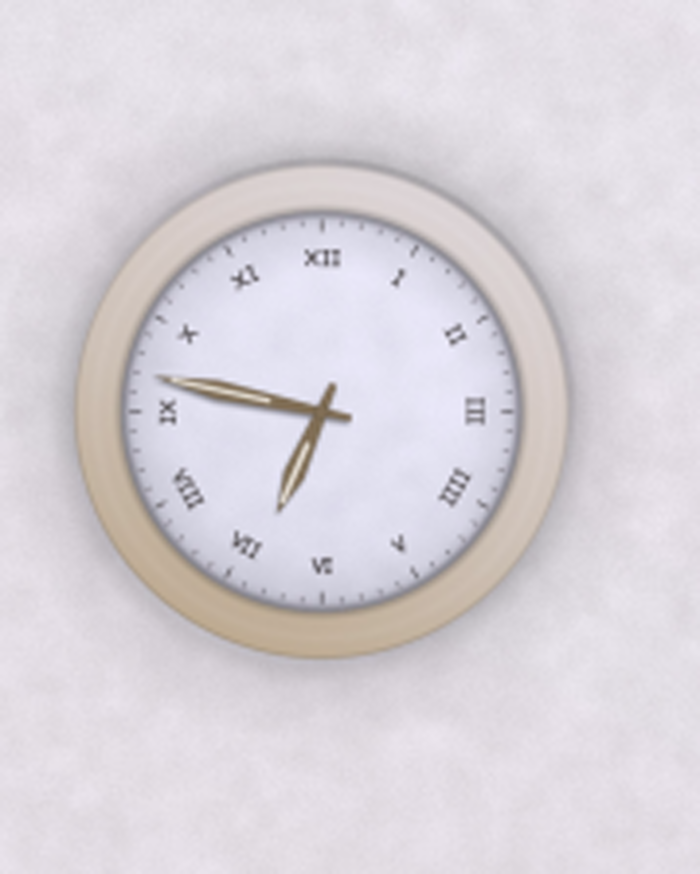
6 h 47 min
